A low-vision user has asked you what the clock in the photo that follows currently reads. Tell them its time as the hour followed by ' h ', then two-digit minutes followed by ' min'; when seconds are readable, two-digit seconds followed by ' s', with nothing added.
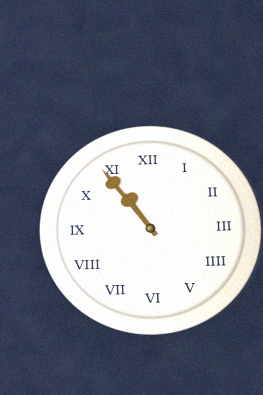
10 h 54 min
